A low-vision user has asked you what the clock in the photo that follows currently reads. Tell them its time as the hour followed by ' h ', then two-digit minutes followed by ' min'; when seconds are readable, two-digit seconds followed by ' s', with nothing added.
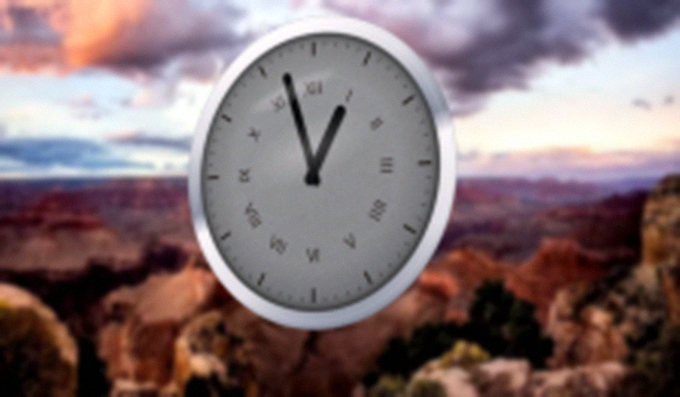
12 h 57 min
